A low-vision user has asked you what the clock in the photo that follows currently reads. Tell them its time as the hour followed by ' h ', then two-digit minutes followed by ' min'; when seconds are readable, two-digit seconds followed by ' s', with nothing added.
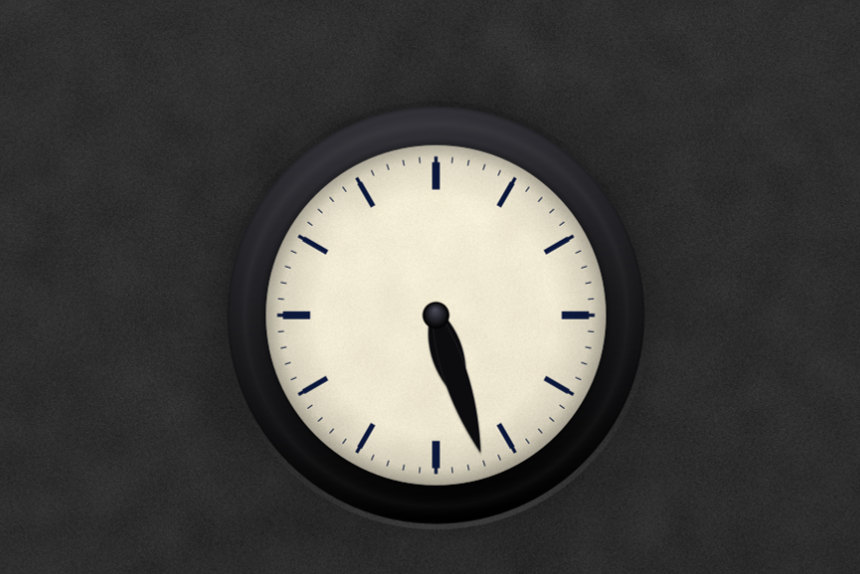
5 h 27 min
